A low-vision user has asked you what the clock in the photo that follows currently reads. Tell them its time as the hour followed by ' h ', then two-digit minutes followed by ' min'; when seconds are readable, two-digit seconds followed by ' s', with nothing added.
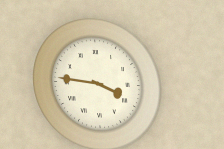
3 h 46 min
